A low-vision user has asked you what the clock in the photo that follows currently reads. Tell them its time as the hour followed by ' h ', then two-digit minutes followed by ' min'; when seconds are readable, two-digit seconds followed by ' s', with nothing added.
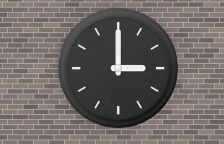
3 h 00 min
